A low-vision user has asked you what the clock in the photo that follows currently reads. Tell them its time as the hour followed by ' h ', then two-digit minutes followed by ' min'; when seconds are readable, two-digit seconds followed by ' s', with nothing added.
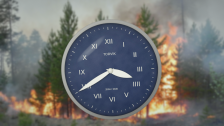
3 h 40 min
